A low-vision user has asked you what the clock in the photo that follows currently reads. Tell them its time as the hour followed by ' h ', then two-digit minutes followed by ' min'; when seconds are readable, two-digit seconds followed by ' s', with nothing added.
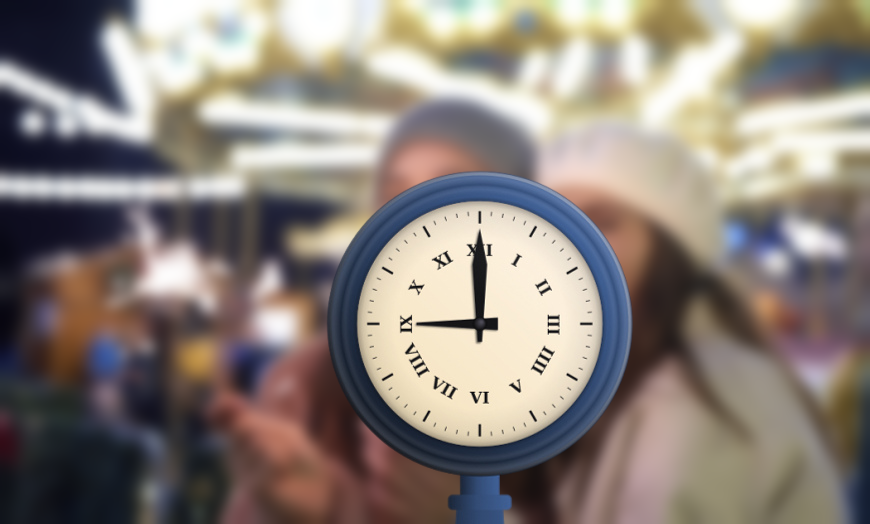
9 h 00 min
